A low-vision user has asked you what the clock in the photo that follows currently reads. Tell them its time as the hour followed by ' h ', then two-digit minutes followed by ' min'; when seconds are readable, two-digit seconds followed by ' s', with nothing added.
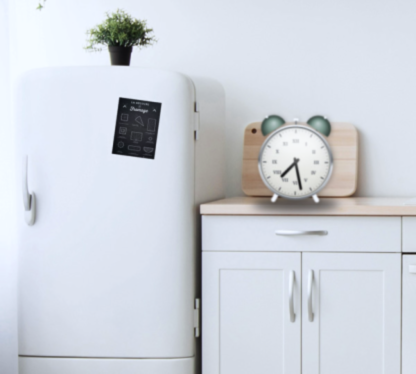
7 h 28 min
